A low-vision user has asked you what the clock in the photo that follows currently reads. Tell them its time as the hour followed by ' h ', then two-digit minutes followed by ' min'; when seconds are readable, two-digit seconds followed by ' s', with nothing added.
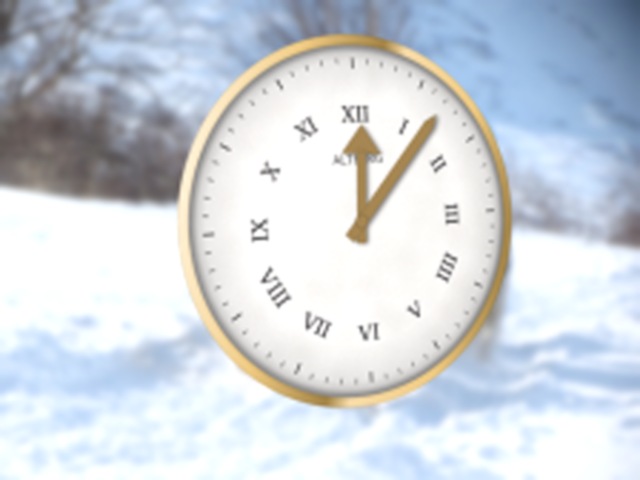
12 h 07 min
